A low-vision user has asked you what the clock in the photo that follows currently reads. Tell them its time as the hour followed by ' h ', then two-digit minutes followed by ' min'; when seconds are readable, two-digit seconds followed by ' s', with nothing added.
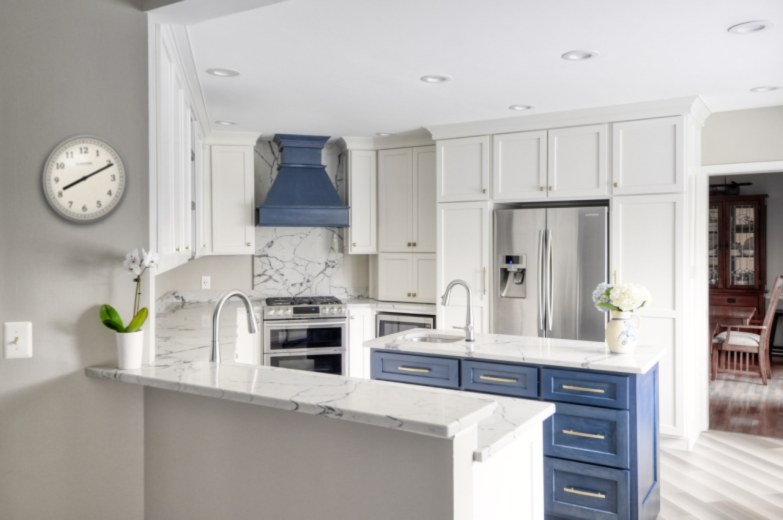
8 h 11 min
